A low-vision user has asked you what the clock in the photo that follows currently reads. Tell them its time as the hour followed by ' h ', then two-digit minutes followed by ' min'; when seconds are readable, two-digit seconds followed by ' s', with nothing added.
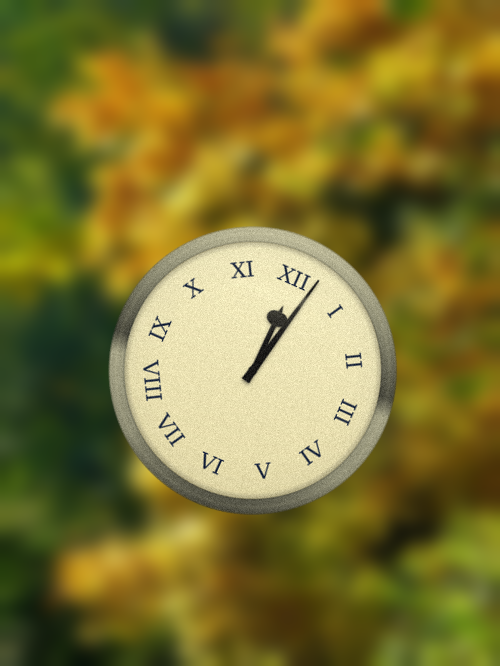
12 h 02 min
